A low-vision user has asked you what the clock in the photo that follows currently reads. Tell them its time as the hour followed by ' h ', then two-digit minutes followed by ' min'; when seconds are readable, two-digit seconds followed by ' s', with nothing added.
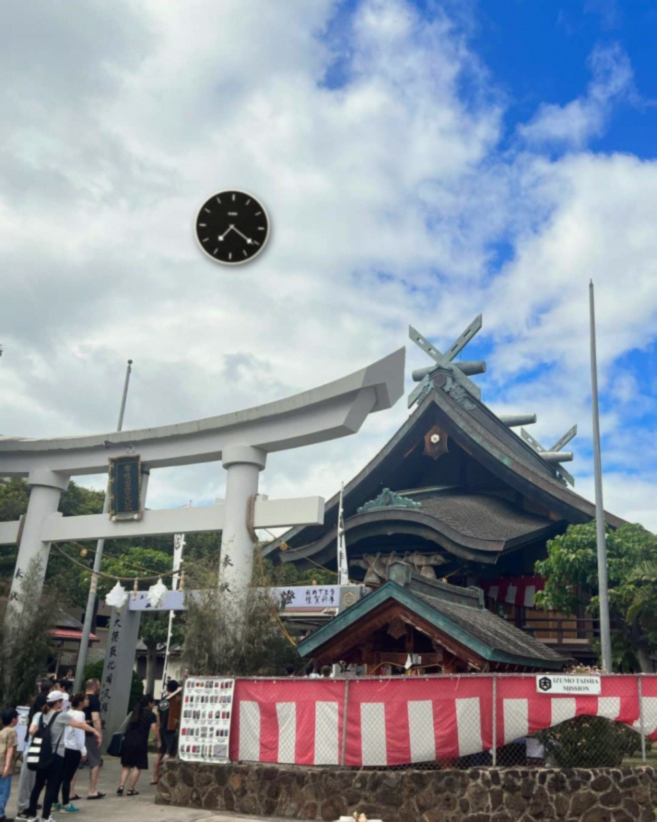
7 h 21 min
